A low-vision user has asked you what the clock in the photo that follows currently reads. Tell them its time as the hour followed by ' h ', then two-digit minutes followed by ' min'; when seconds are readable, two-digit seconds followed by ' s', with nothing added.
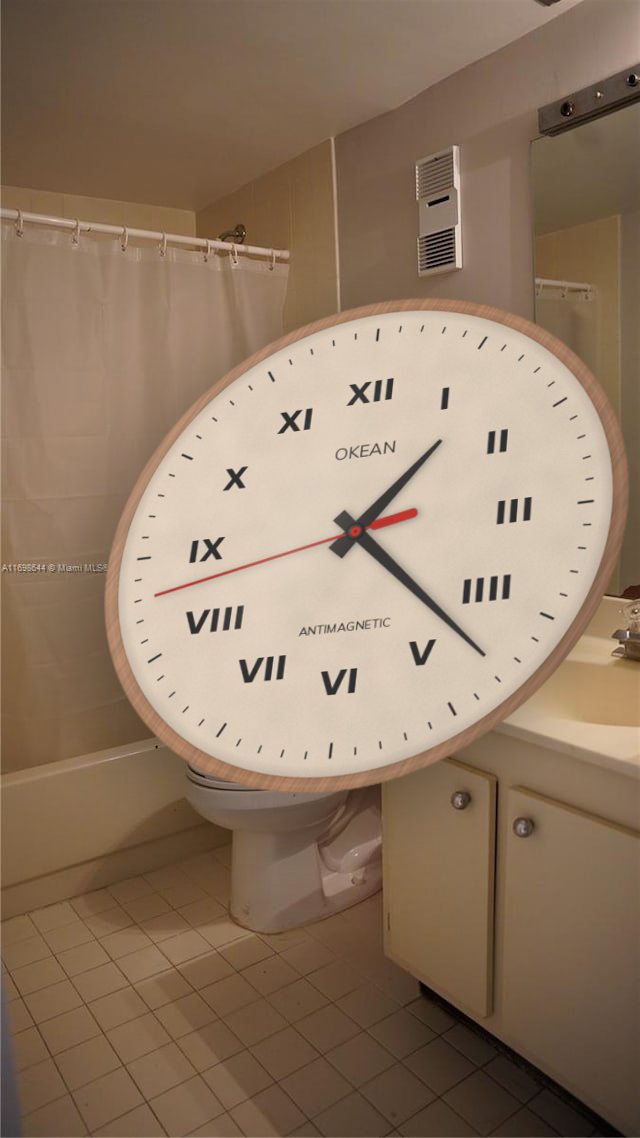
1 h 22 min 43 s
